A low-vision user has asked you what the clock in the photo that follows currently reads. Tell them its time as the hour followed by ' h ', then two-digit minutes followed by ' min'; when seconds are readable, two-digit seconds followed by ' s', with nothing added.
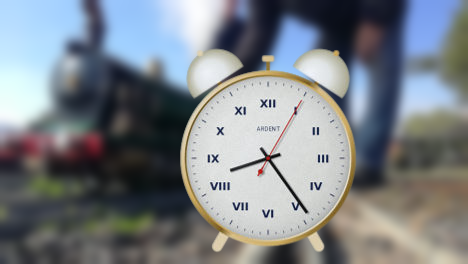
8 h 24 min 05 s
